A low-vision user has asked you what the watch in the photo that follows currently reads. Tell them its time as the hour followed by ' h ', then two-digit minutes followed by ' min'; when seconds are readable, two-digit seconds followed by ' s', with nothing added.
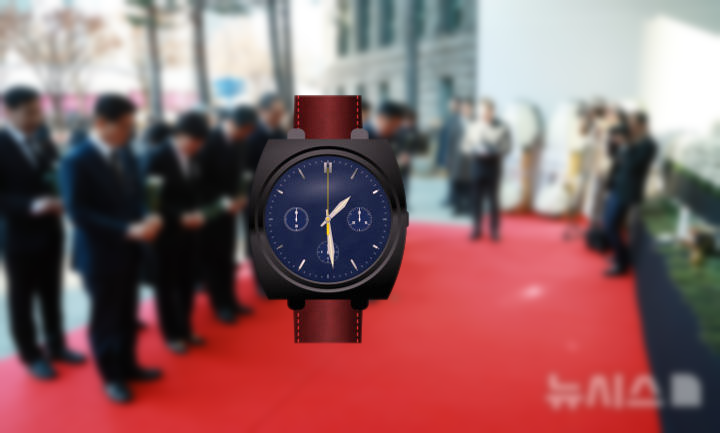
1 h 29 min
